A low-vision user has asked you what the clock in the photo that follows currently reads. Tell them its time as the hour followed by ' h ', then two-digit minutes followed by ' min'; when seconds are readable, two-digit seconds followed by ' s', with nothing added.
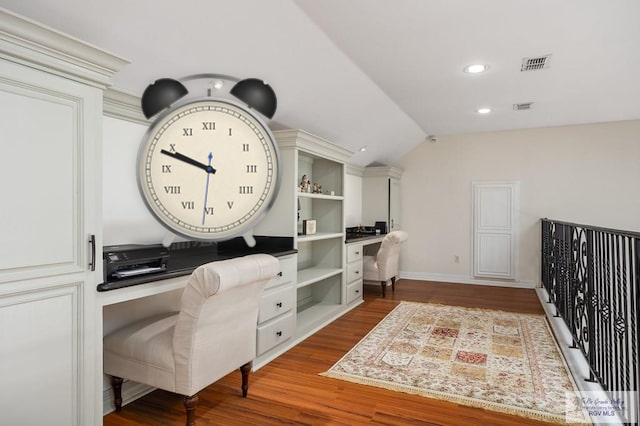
9 h 48 min 31 s
